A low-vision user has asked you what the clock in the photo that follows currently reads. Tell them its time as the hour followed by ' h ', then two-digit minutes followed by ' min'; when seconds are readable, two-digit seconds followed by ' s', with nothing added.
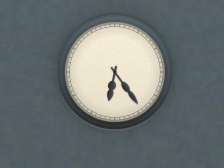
6 h 24 min
